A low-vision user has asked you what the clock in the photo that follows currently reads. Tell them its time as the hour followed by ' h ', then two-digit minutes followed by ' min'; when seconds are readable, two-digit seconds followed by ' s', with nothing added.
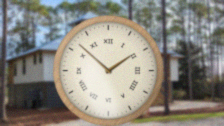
1 h 52 min
